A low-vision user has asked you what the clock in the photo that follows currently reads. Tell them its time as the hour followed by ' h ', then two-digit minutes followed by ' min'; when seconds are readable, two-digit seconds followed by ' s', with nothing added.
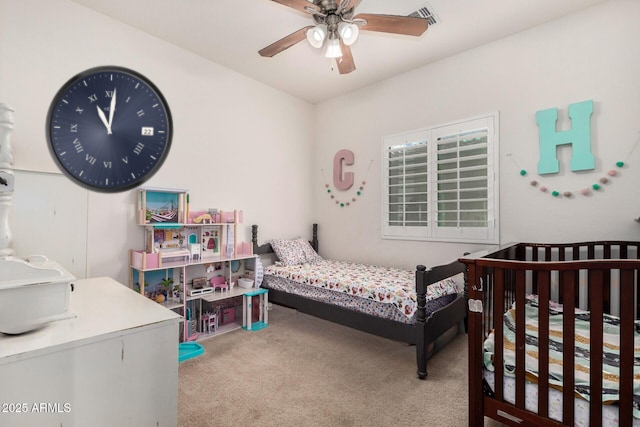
11 h 01 min
